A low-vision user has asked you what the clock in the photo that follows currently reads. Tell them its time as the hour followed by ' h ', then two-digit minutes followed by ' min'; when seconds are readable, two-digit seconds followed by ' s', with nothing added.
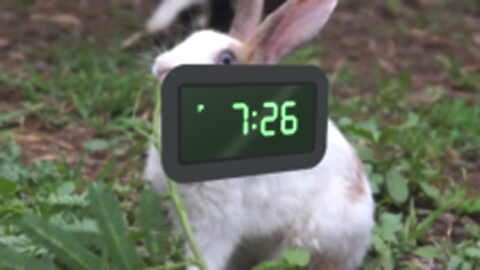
7 h 26 min
